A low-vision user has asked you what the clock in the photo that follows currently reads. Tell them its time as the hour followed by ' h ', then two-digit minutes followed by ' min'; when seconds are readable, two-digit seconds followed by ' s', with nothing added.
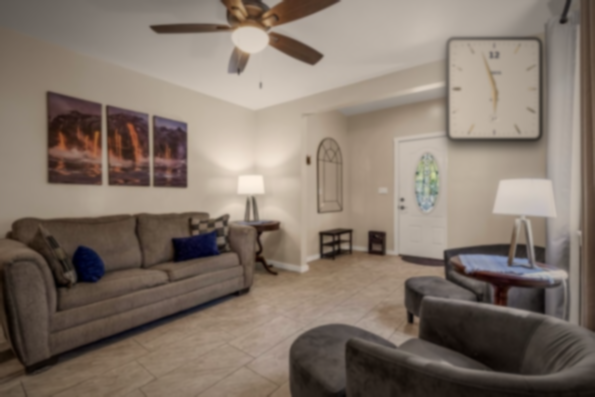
5 h 57 min
